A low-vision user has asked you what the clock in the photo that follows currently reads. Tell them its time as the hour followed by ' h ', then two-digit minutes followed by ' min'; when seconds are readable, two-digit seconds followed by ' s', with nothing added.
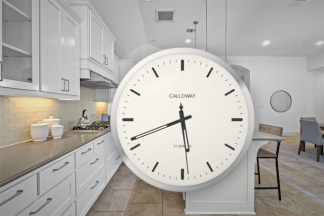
5 h 41 min 29 s
